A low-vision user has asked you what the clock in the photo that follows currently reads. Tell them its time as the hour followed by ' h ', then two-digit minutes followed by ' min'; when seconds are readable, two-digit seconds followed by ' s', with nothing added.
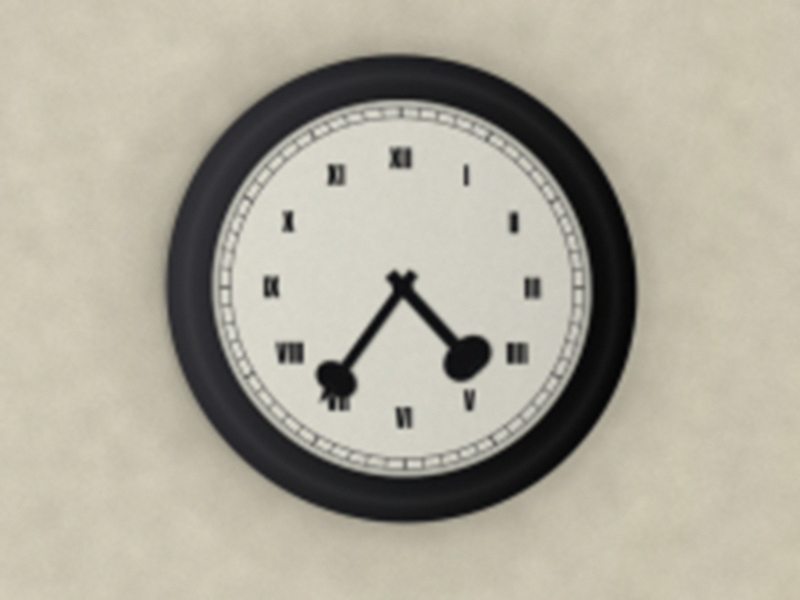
4 h 36 min
